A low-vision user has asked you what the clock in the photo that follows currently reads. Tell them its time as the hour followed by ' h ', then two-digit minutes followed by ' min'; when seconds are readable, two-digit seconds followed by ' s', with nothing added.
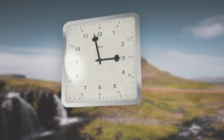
2 h 58 min
